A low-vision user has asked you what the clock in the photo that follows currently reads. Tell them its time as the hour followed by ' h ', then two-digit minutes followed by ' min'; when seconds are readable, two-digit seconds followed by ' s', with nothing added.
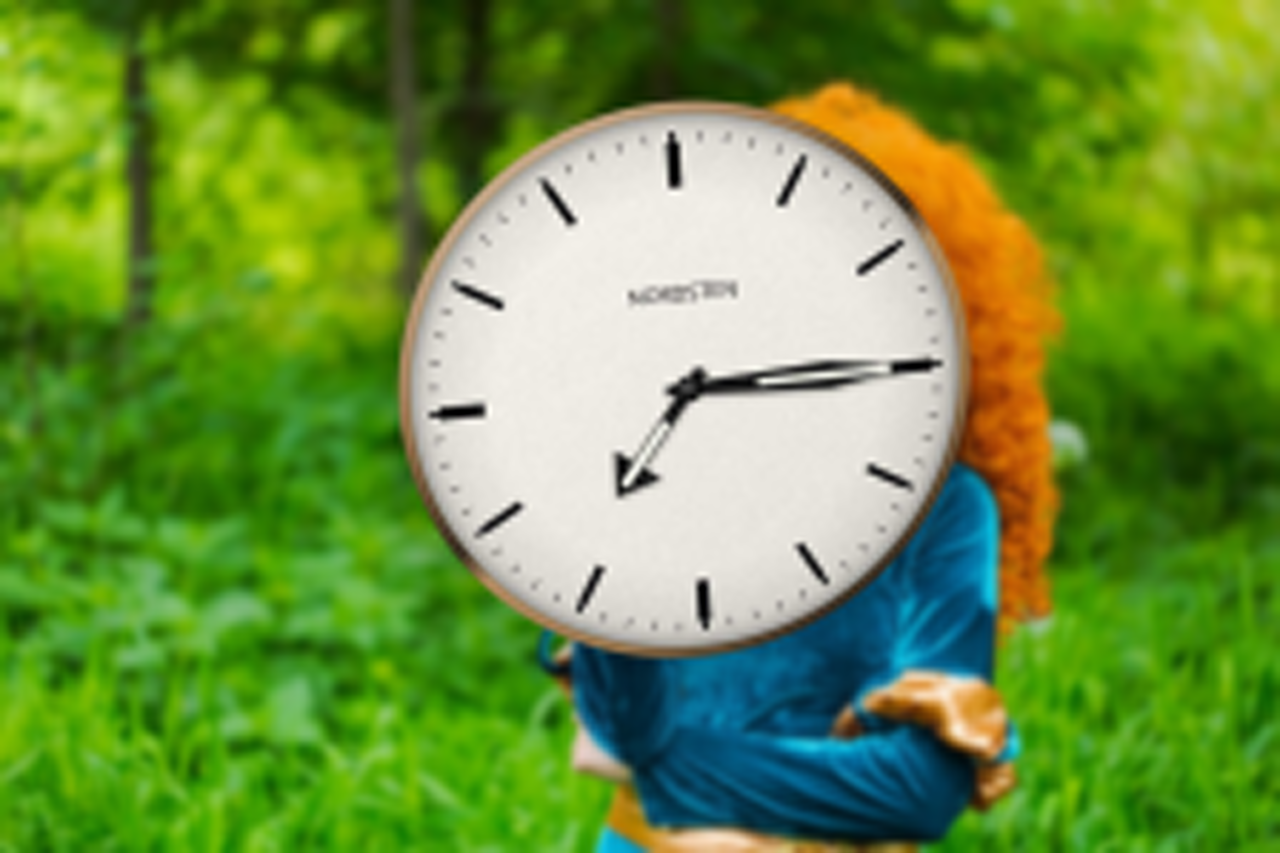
7 h 15 min
